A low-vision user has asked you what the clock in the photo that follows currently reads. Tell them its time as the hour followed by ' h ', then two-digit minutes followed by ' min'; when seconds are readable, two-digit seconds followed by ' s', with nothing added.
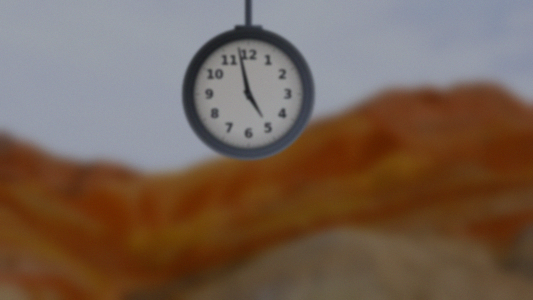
4 h 58 min
